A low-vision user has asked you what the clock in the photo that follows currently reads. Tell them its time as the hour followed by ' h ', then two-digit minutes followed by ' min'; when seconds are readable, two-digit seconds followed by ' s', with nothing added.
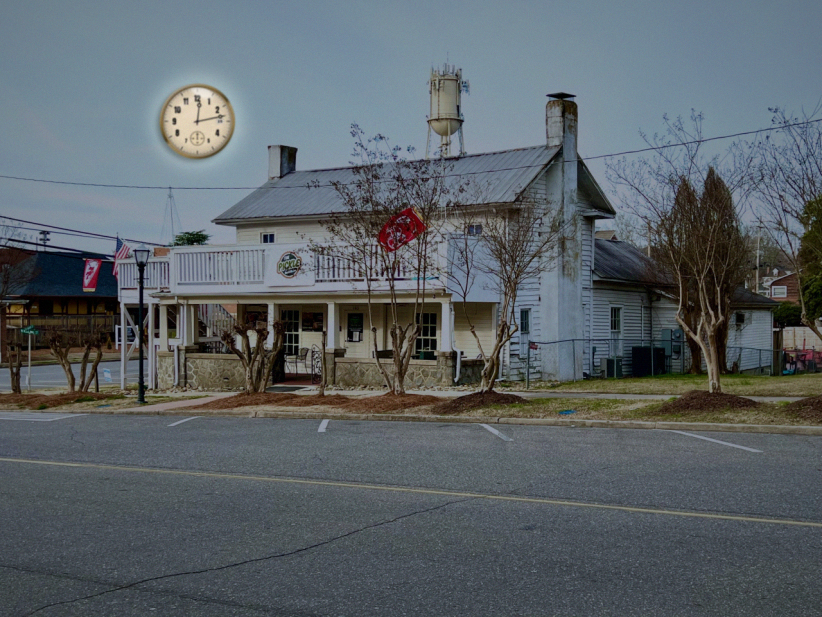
12 h 13 min
